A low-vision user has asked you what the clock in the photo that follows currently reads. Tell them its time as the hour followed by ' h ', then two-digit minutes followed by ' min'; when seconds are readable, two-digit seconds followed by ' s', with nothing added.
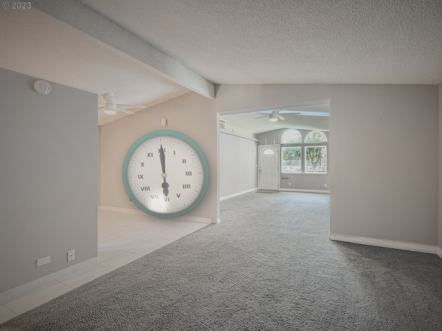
6 h 00 min
